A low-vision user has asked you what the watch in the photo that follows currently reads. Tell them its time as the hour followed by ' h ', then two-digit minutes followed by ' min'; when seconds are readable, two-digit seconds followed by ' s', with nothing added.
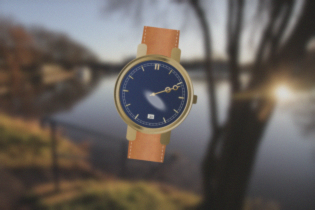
2 h 11 min
